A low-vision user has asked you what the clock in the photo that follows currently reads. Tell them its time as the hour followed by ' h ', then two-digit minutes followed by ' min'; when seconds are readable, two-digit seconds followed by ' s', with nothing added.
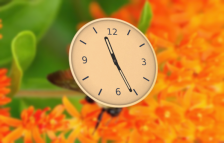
11 h 26 min
